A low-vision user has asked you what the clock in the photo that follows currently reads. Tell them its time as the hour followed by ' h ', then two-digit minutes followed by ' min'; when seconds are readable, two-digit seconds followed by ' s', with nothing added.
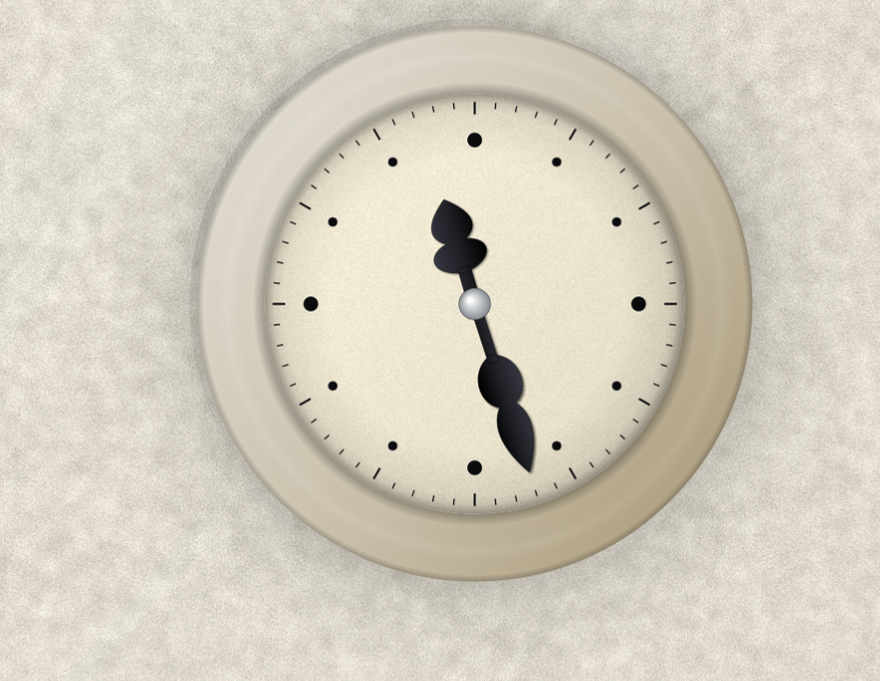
11 h 27 min
